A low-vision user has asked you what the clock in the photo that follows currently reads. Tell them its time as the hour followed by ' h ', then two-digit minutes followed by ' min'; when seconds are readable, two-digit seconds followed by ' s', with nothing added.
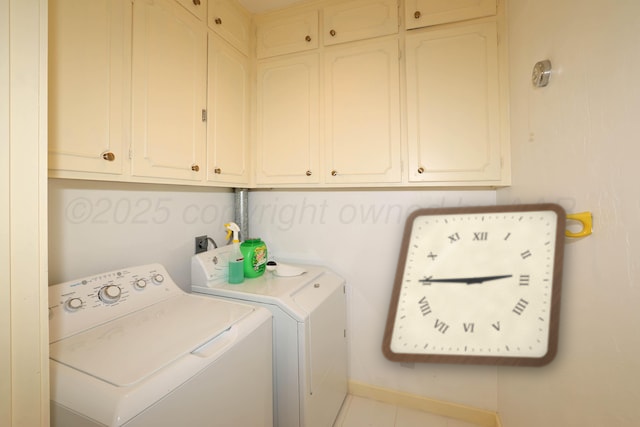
2 h 45 min
